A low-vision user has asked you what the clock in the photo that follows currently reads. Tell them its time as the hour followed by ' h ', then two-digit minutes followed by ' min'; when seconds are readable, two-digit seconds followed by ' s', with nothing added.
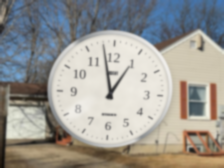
12 h 58 min
